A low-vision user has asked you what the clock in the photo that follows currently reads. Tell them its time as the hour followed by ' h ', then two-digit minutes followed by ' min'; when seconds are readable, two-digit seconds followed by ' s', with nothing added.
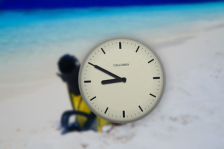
8 h 50 min
